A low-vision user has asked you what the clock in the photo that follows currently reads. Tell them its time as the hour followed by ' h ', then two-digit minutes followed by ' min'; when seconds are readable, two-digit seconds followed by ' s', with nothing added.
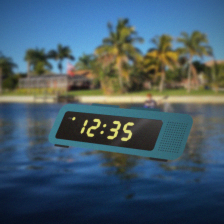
12 h 35 min
